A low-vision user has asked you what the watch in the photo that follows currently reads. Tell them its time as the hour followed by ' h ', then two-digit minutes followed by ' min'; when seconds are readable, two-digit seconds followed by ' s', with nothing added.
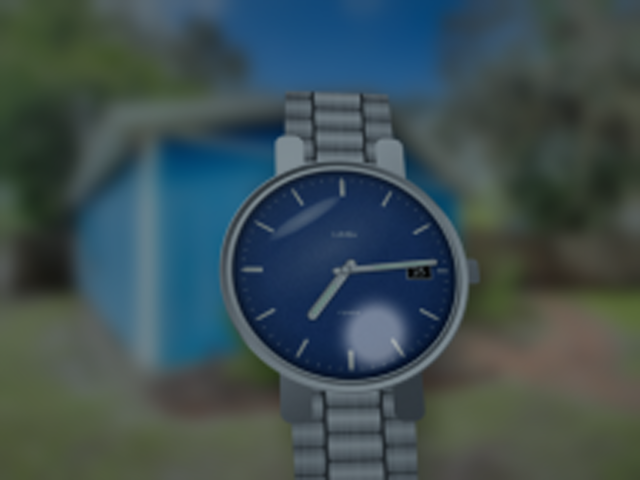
7 h 14 min
